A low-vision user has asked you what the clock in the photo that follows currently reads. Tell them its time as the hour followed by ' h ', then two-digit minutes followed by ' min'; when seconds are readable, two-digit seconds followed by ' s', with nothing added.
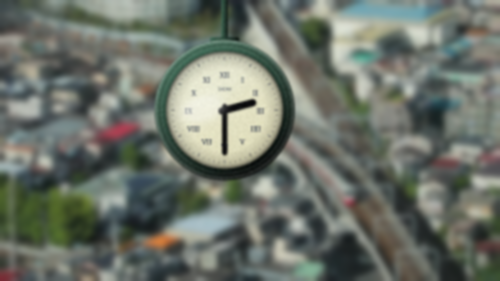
2 h 30 min
